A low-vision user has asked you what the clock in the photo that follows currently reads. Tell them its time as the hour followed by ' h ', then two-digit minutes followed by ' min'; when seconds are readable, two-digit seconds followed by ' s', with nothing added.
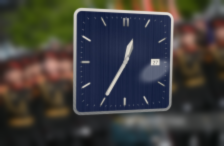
12 h 35 min
